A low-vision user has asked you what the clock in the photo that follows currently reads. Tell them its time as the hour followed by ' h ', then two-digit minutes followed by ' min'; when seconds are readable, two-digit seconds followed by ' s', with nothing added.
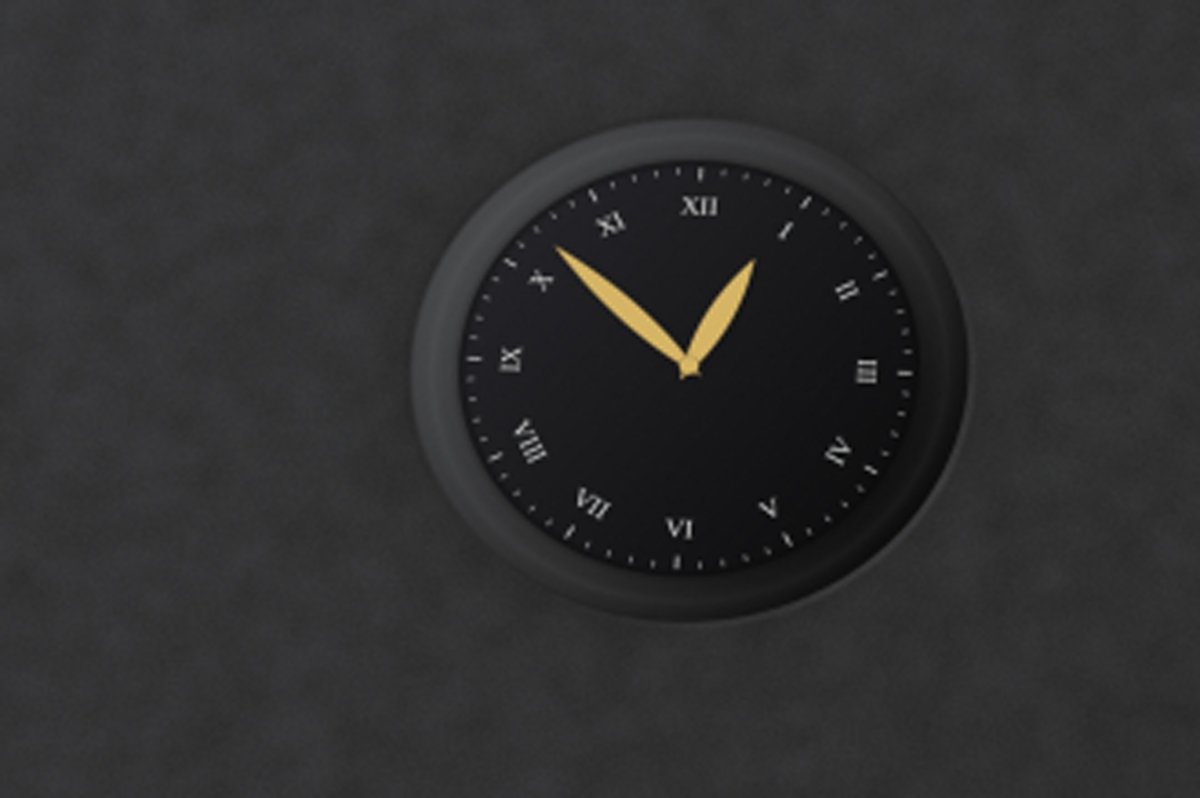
12 h 52 min
